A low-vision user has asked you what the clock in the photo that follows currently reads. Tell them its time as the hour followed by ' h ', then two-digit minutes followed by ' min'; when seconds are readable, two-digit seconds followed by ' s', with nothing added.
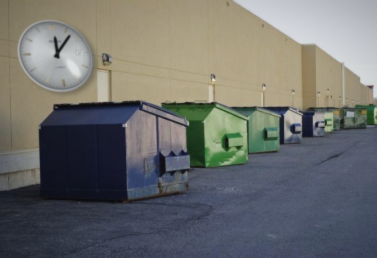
12 h 07 min
